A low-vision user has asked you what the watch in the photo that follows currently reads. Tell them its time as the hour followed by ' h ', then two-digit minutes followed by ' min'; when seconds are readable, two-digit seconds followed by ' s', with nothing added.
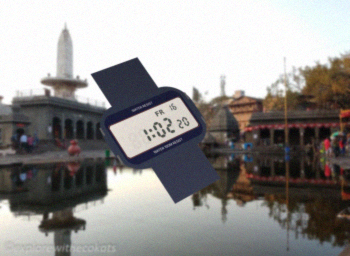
1 h 02 min 20 s
